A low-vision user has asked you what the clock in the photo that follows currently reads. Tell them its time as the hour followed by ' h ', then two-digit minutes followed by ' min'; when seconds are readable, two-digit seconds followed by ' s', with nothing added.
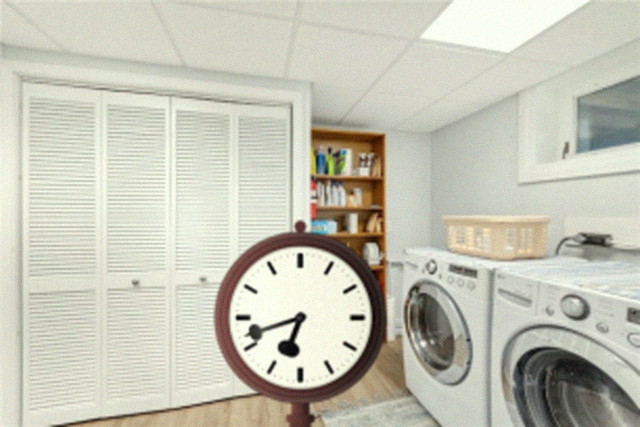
6 h 42 min
